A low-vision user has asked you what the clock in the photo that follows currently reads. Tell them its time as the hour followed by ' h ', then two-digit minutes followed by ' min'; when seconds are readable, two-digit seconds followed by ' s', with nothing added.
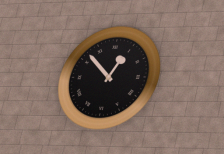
12 h 52 min
